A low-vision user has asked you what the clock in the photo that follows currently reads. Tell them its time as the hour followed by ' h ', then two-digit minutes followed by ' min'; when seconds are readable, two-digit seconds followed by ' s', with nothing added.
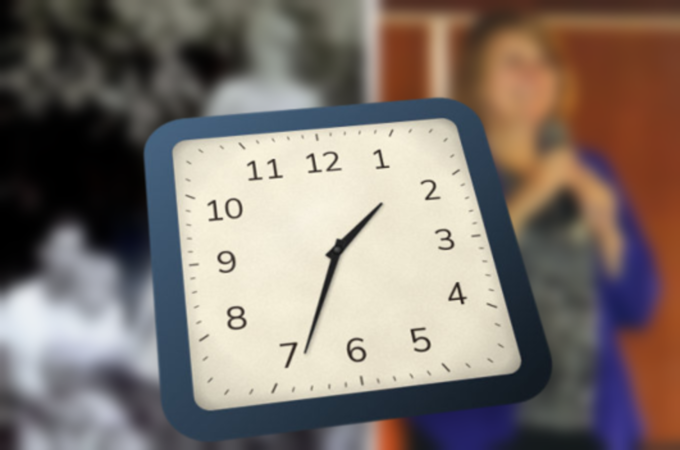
1 h 34 min
